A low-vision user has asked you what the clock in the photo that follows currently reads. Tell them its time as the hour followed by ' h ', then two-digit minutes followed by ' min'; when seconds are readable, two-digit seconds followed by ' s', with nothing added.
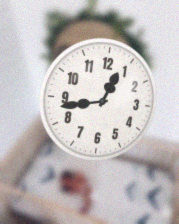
12 h 43 min
